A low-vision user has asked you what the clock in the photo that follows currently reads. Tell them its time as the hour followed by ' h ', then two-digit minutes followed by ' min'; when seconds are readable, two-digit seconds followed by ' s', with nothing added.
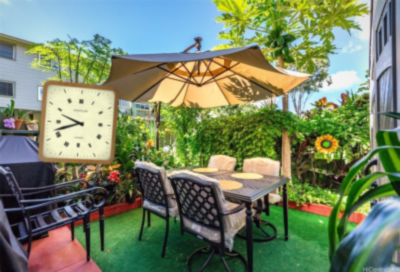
9 h 42 min
